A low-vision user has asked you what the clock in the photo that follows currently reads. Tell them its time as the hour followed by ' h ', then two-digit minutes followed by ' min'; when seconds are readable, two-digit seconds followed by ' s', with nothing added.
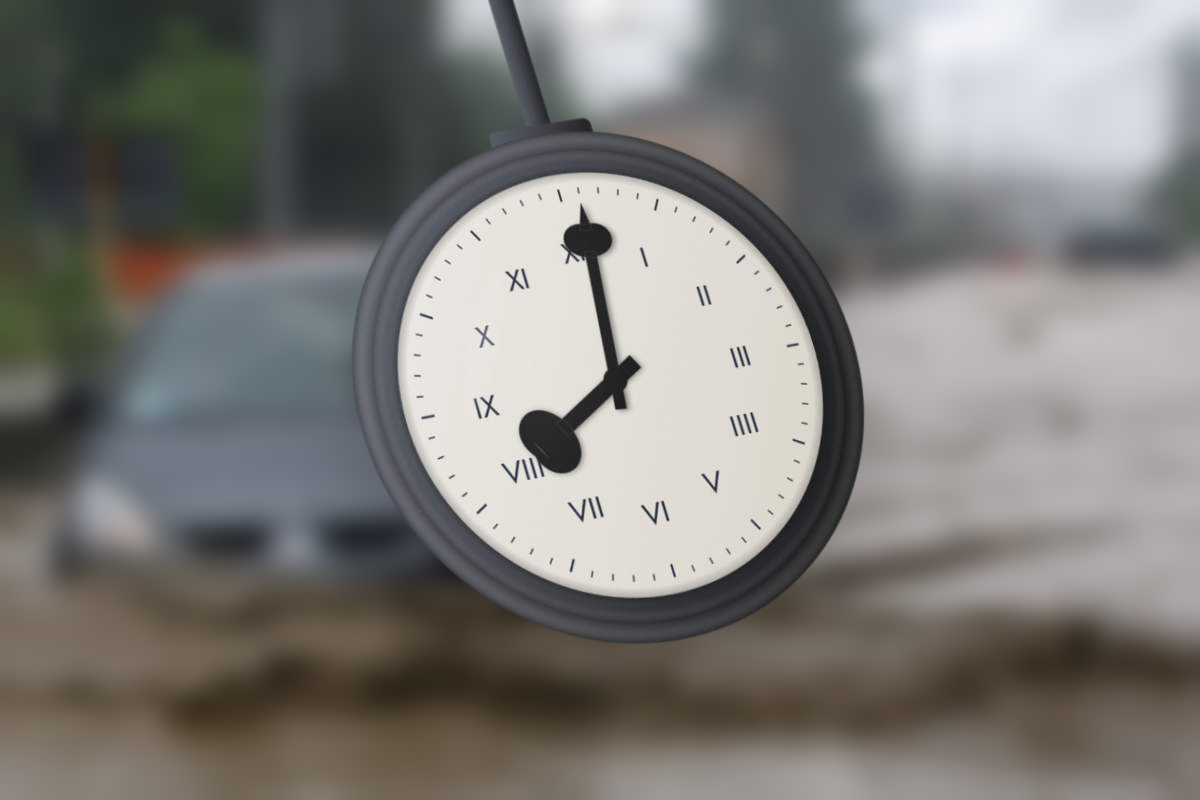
8 h 01 min
